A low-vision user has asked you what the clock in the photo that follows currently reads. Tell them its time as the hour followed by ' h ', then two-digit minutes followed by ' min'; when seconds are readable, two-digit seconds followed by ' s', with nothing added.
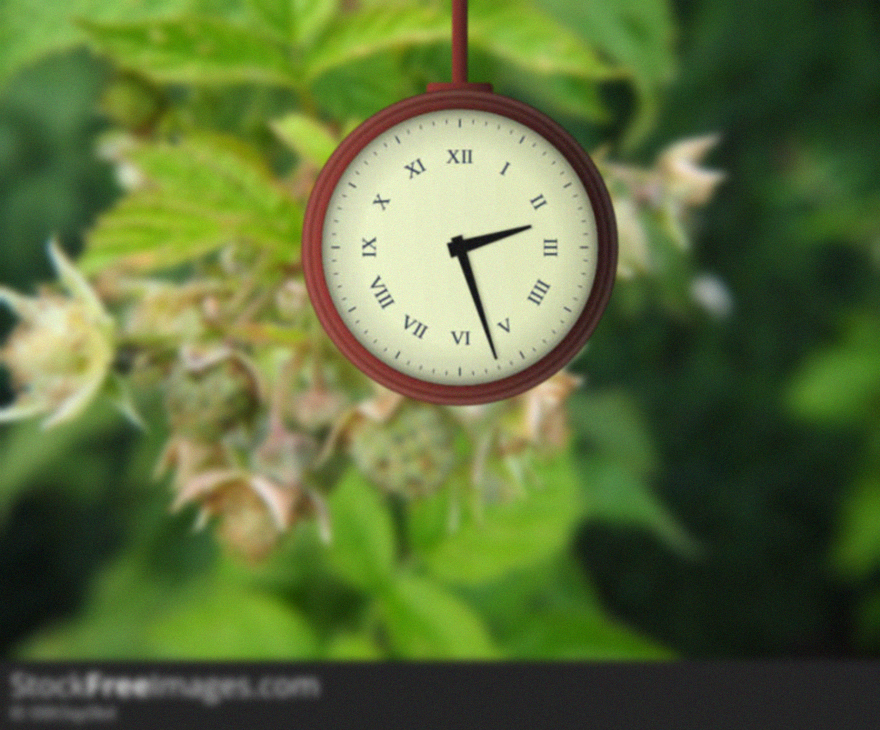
2 h 27 min
